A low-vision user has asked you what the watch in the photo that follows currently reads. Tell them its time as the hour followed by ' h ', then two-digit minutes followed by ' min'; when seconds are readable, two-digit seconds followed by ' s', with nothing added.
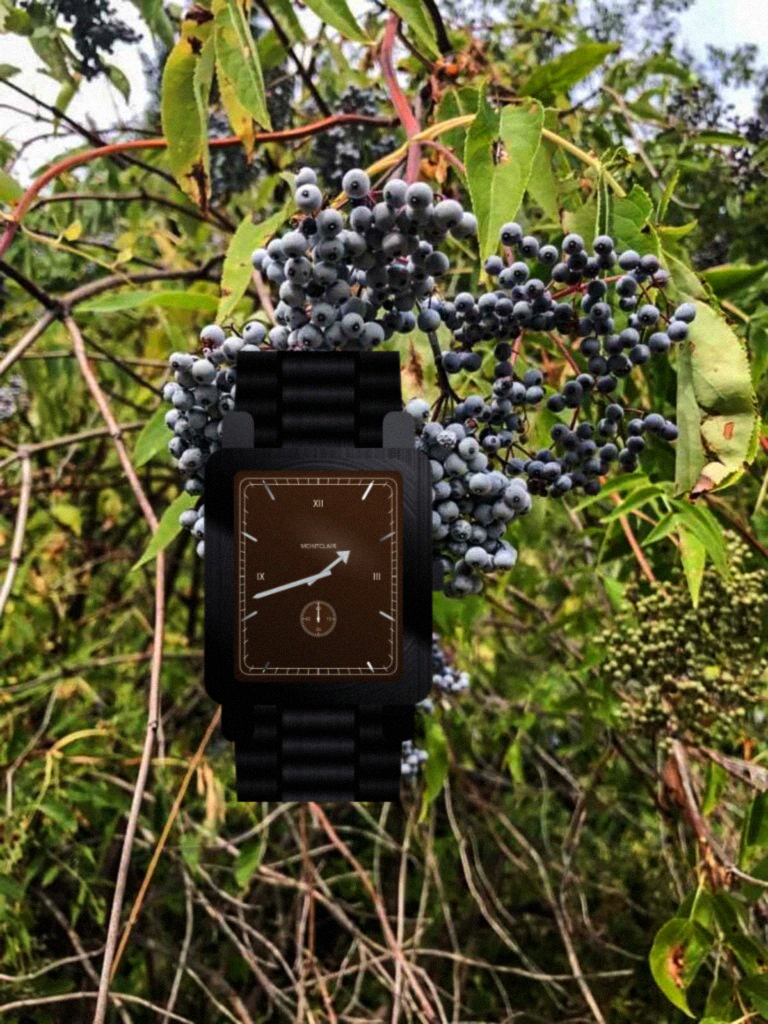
1 h 42 min
